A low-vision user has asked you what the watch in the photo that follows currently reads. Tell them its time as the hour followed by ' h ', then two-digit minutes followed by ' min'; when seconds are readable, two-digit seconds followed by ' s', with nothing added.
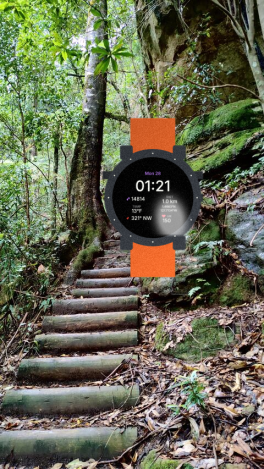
1 h 21 min
